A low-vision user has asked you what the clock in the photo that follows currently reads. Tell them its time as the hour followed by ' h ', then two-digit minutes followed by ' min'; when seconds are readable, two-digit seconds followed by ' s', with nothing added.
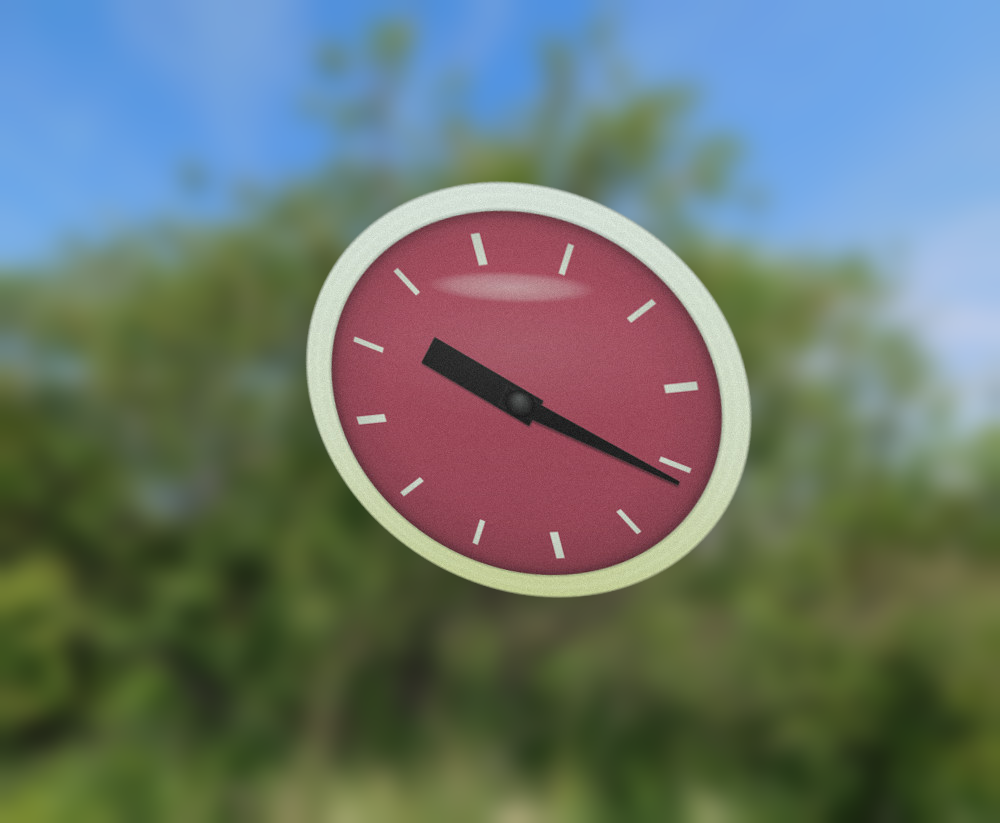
10 h 21 min
